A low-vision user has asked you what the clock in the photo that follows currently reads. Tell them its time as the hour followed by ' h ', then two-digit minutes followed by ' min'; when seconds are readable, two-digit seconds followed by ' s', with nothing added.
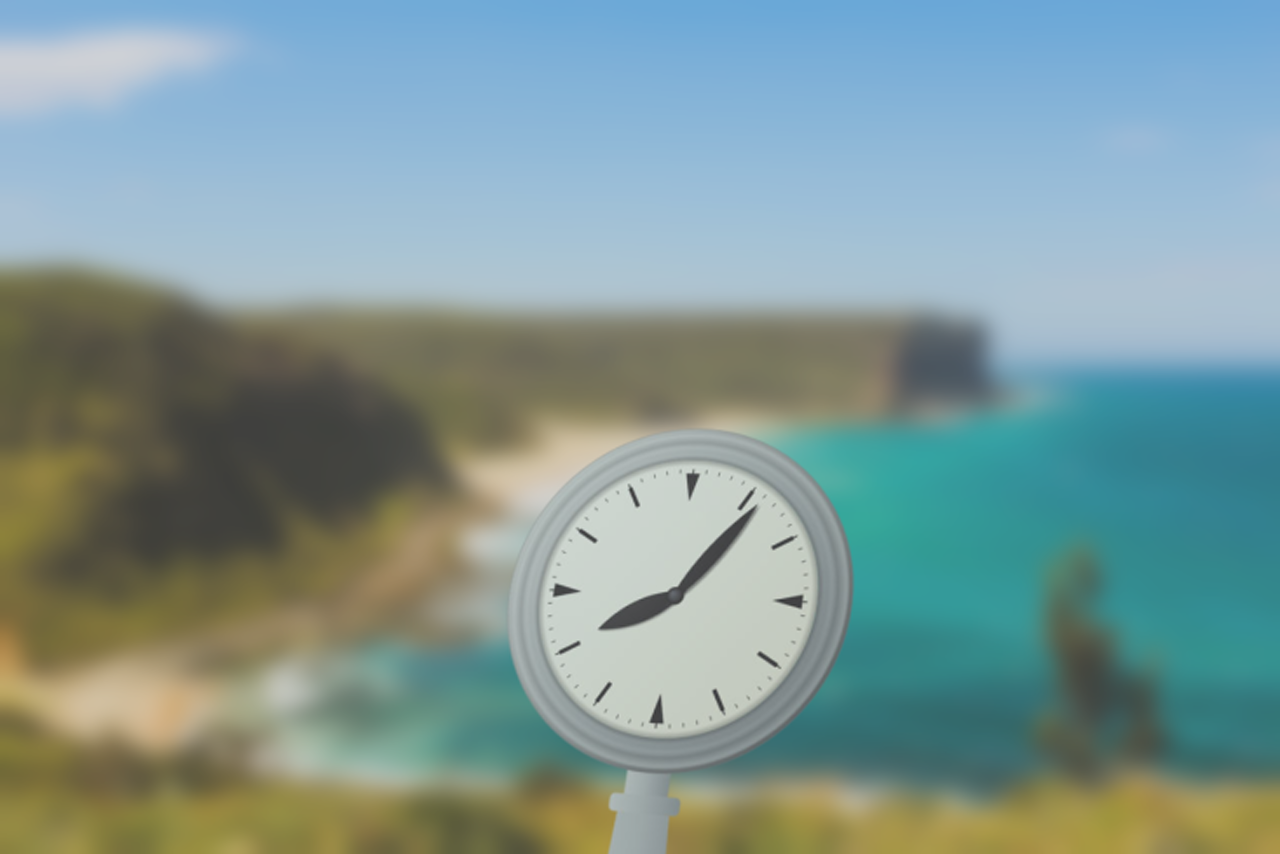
8 h 06 min
